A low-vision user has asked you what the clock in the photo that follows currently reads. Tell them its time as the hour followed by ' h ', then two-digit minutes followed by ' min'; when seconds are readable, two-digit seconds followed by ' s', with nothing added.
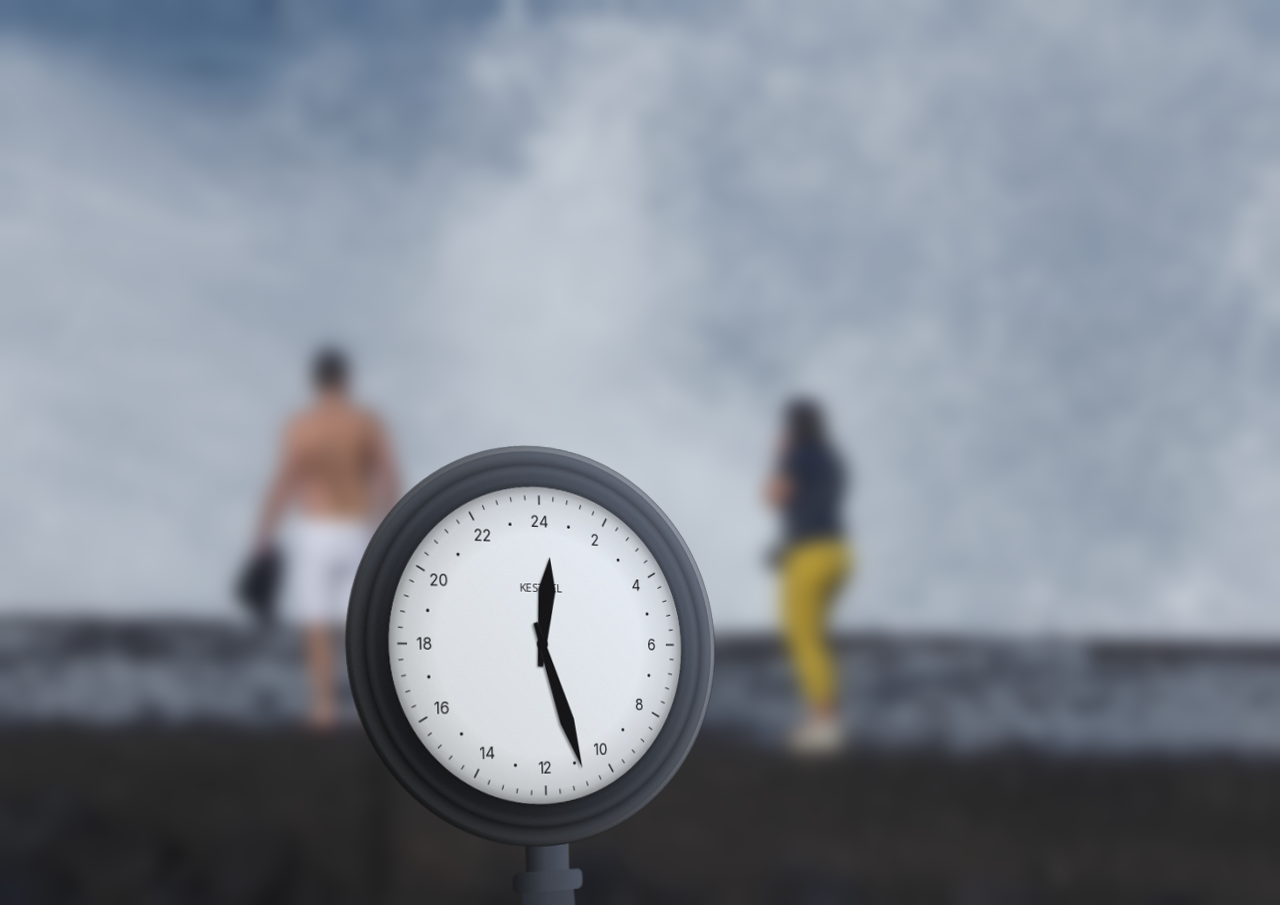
0 h 27 min
